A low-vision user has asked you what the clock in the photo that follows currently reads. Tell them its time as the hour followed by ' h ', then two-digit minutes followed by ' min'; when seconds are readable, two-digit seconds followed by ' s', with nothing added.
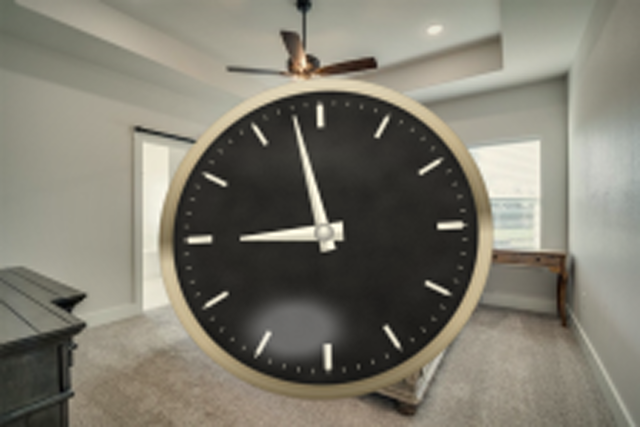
8 h 58 min
